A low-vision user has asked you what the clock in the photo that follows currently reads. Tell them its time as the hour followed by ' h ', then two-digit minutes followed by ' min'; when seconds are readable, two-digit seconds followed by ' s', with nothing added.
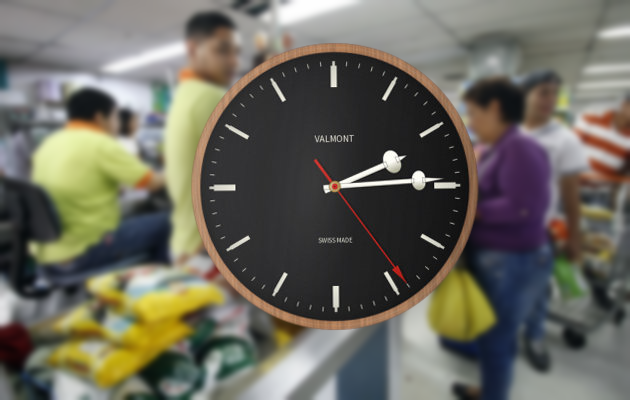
2 h 14 min 24 s
